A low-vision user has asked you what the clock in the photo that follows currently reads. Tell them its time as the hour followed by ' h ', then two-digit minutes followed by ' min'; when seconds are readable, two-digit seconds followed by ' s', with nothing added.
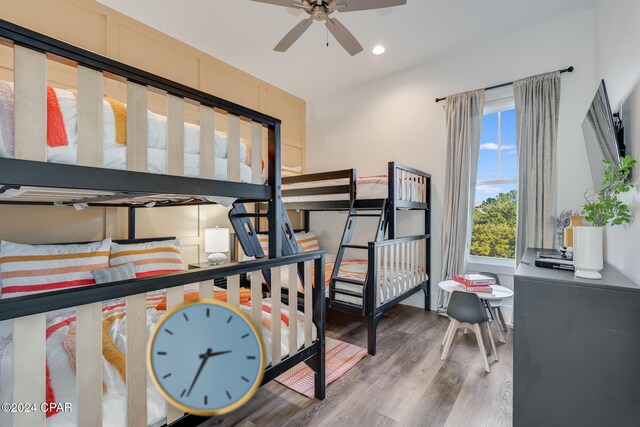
2 h 34 min
